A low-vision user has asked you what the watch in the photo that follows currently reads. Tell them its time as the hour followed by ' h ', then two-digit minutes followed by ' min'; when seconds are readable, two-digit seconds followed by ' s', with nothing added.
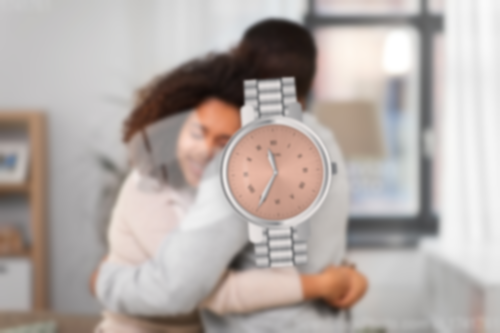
11 h 35 min
